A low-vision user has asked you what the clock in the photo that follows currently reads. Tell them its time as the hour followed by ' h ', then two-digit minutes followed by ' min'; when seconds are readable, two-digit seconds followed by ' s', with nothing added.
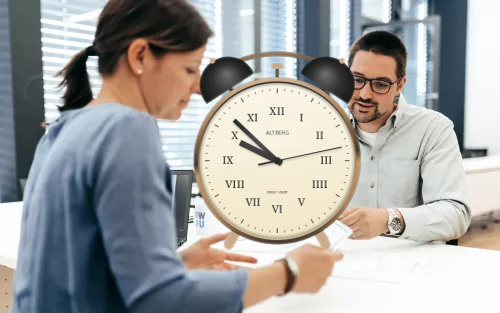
9 h 52 min 13 s
